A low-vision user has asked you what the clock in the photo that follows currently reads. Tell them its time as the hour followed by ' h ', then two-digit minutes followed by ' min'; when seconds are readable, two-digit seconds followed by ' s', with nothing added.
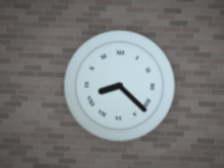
8 h 22 min
